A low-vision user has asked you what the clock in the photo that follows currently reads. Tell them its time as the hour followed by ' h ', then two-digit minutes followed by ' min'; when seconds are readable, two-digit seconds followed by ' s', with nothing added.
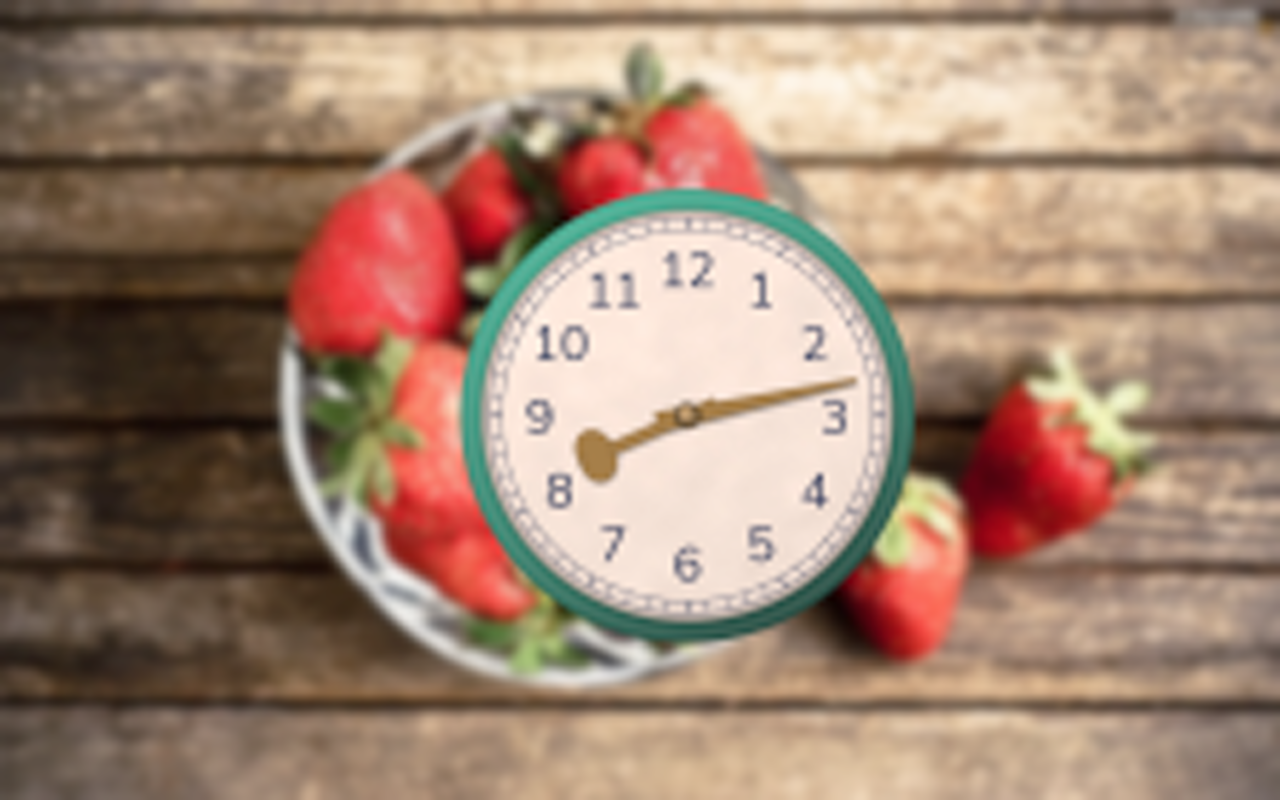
8 h 13 min
